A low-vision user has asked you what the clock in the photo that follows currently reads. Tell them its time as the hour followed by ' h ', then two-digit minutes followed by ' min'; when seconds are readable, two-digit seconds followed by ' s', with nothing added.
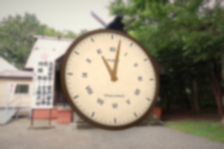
11 h 02 min
